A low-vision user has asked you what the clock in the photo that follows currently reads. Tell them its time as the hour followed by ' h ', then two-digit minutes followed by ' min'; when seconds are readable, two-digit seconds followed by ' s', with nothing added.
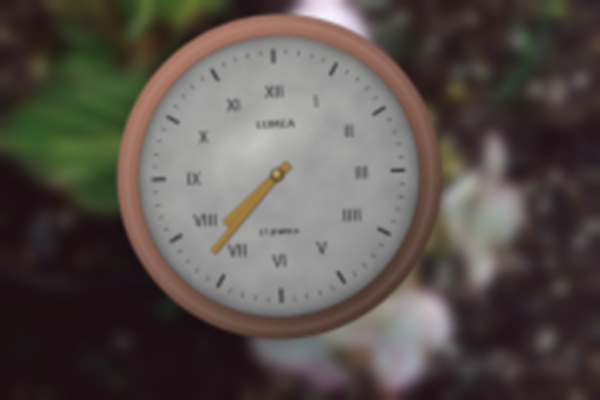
7 h 37 min
